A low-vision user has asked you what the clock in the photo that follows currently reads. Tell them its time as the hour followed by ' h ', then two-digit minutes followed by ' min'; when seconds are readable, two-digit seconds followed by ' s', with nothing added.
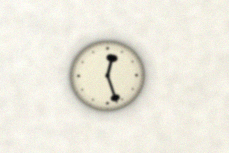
12 h 27 min
